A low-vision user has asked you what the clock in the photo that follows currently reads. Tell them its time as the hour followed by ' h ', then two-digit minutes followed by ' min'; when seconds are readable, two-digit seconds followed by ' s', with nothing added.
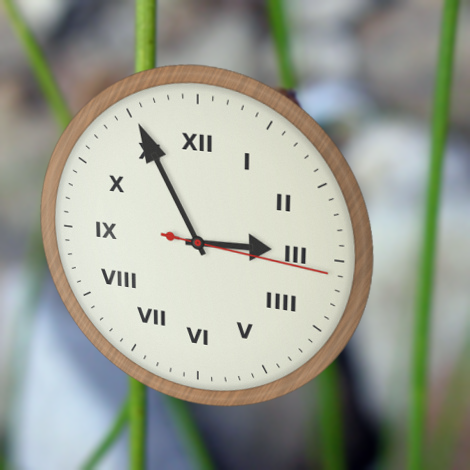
2 h 55 min 16 s
